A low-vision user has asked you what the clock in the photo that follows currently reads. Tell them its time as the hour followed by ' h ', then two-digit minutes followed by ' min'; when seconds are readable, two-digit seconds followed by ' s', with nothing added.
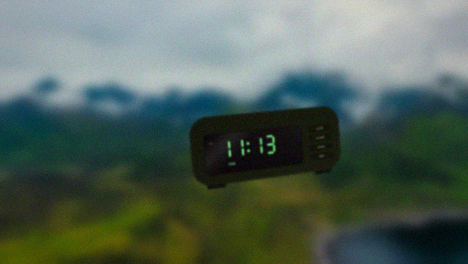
11 h 13 min
